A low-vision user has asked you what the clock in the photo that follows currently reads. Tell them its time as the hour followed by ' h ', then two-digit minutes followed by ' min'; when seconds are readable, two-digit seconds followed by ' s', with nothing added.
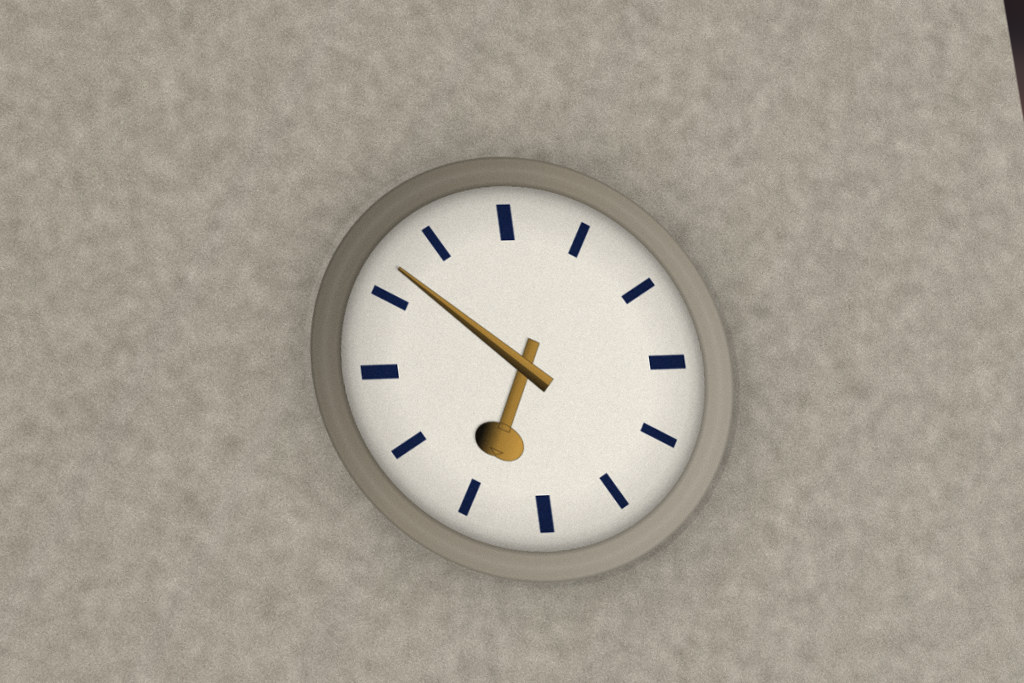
6 h 52 min
